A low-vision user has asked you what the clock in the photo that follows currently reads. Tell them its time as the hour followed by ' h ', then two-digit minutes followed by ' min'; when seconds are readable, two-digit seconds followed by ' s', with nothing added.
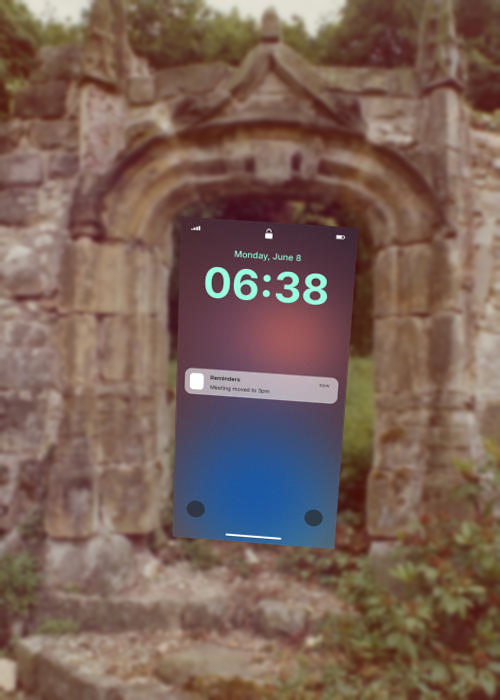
6 h 38 min
